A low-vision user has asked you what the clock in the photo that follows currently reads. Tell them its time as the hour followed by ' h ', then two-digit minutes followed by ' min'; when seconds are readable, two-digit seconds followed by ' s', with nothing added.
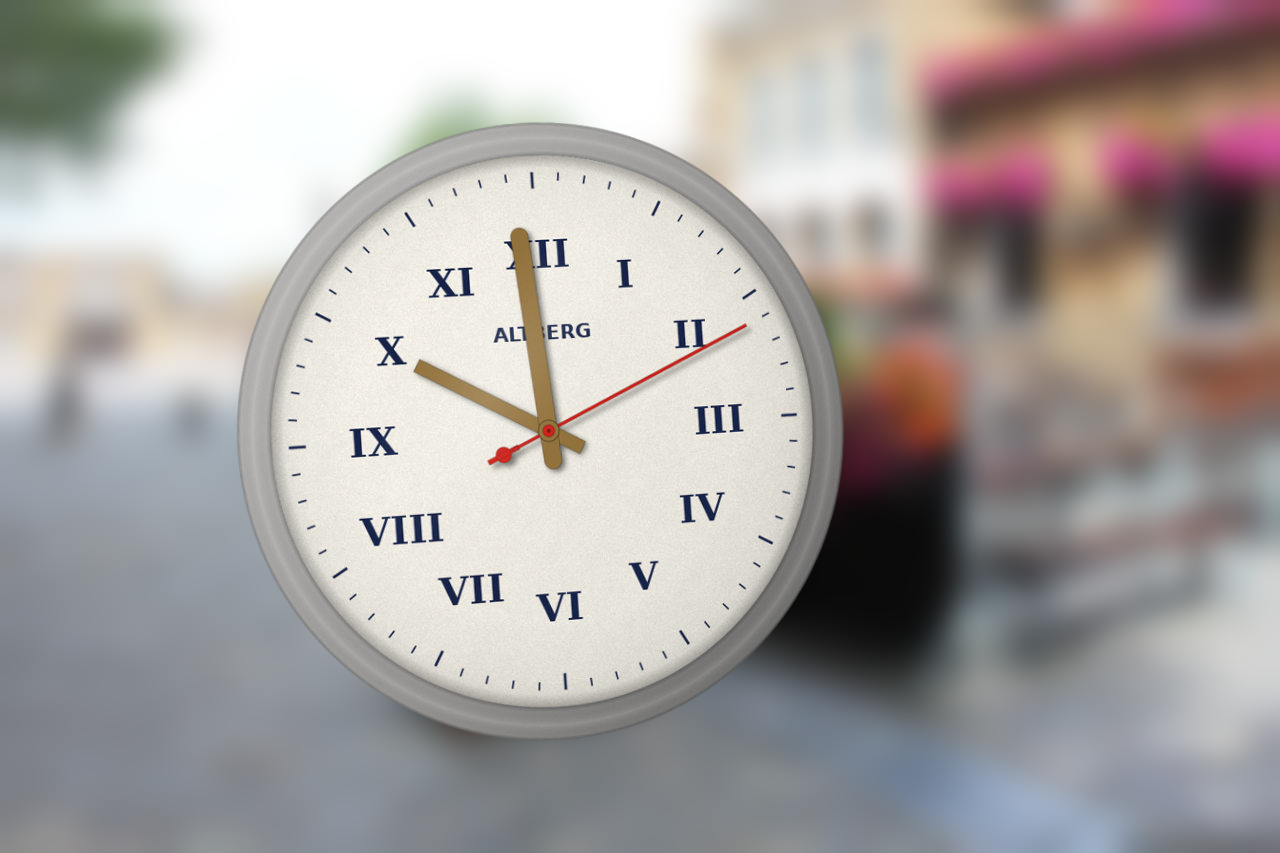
9 h 59 min 11 s
